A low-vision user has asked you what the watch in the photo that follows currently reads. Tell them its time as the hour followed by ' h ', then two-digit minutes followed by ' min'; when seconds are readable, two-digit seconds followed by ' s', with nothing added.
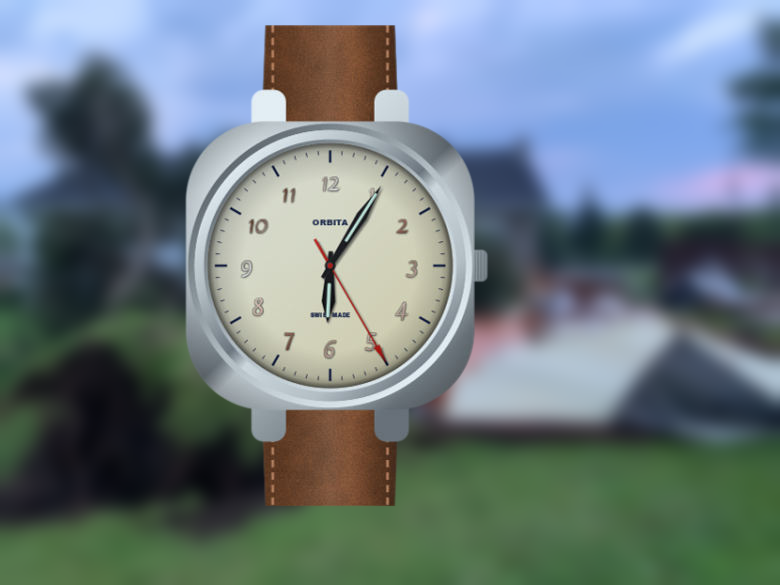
6 h 05 min 25 s
